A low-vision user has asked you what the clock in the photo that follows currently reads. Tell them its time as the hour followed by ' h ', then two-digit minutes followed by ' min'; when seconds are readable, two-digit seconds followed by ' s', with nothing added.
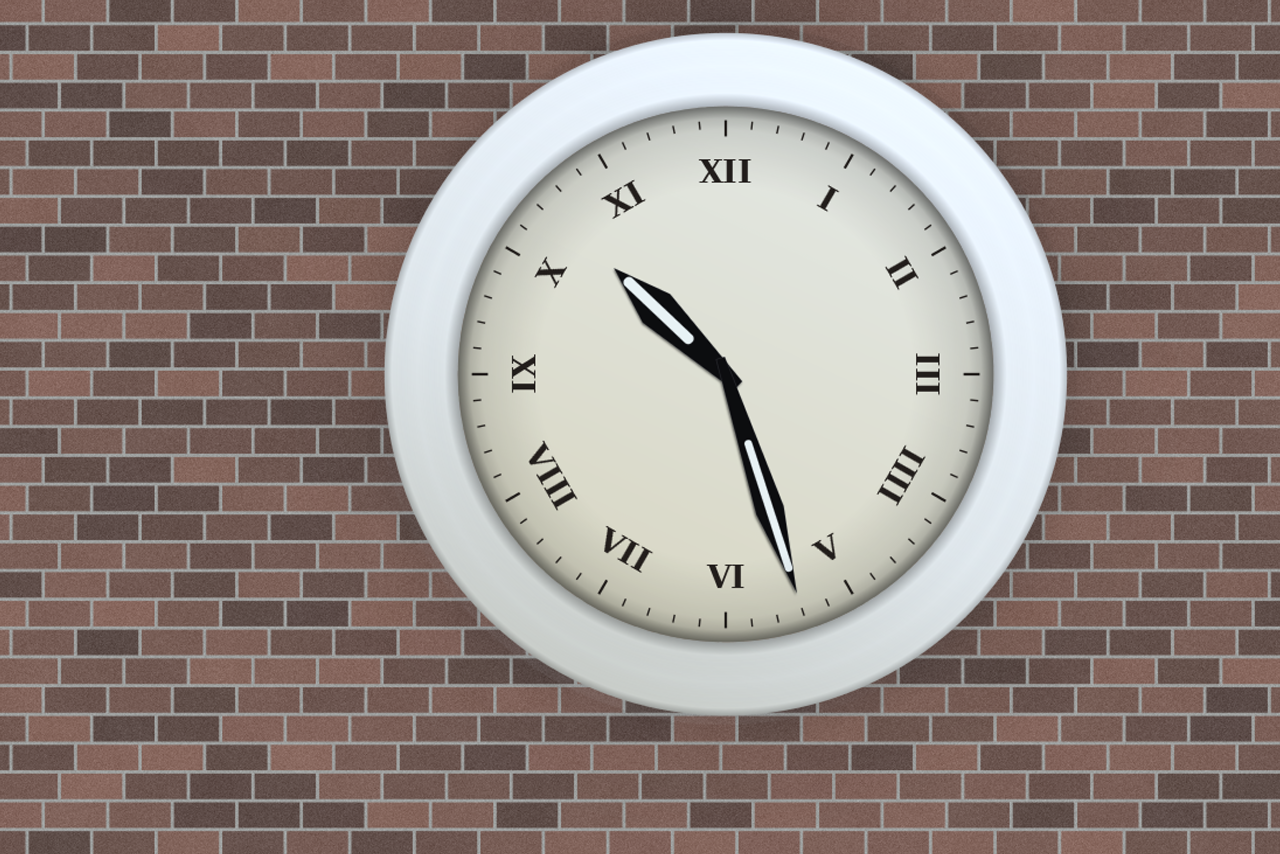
10 h 27 min
